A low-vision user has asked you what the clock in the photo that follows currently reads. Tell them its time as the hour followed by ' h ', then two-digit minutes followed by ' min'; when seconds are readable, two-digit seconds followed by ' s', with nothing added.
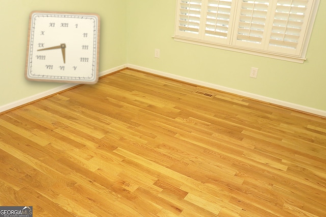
5 h 43 min
